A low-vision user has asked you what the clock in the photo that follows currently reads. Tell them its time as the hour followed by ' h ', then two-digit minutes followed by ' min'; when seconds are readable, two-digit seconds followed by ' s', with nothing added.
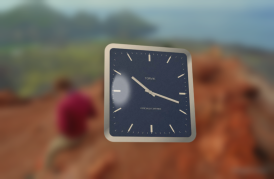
10 h 18 min
